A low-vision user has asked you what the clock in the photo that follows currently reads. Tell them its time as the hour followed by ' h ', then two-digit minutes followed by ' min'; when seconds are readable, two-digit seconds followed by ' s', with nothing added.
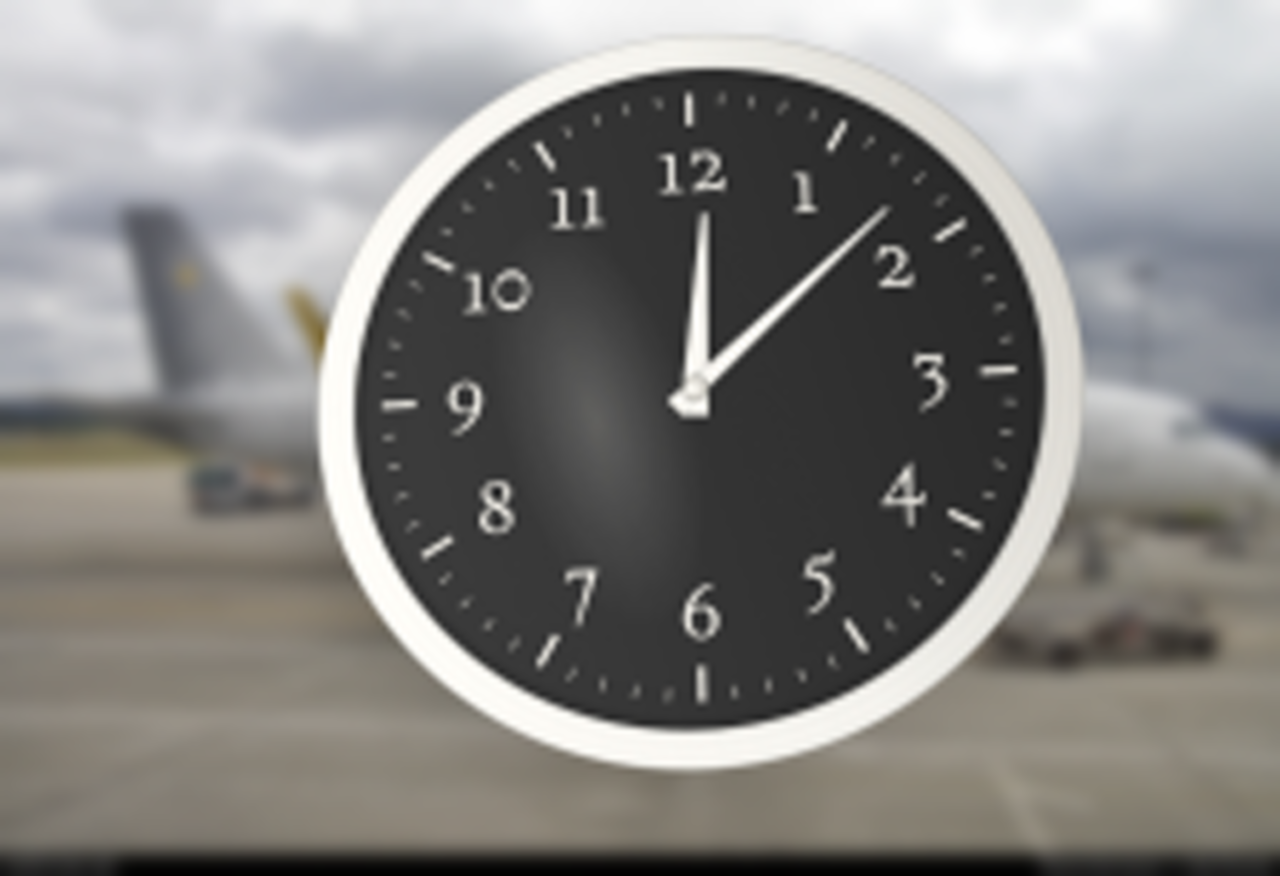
12 h 08 min
